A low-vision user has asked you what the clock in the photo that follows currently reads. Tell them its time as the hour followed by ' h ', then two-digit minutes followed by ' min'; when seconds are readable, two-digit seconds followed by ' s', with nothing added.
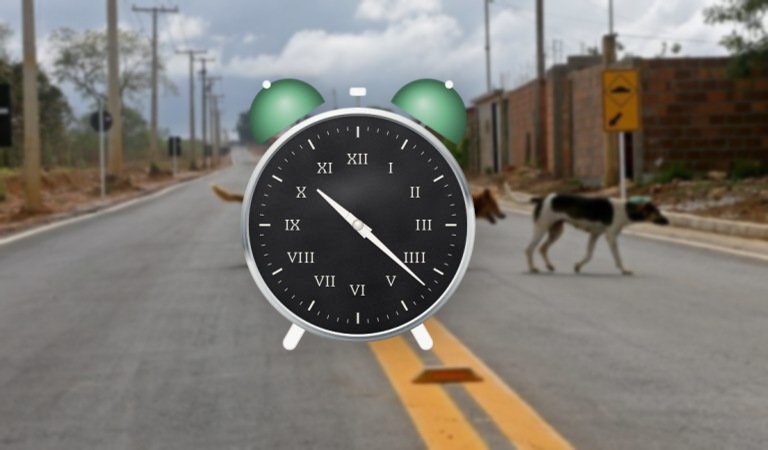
10 h 22 min
